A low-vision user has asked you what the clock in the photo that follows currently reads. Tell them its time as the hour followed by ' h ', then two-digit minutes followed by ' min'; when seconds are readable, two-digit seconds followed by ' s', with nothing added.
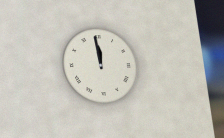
11 h 59 min
